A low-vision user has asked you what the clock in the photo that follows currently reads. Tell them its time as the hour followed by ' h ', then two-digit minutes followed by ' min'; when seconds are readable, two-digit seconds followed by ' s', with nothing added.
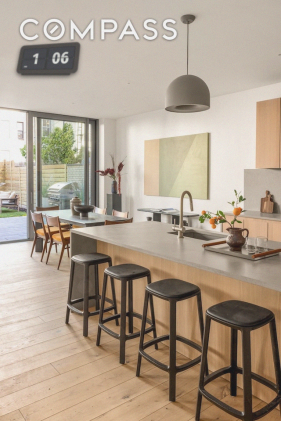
1 h 06 min
